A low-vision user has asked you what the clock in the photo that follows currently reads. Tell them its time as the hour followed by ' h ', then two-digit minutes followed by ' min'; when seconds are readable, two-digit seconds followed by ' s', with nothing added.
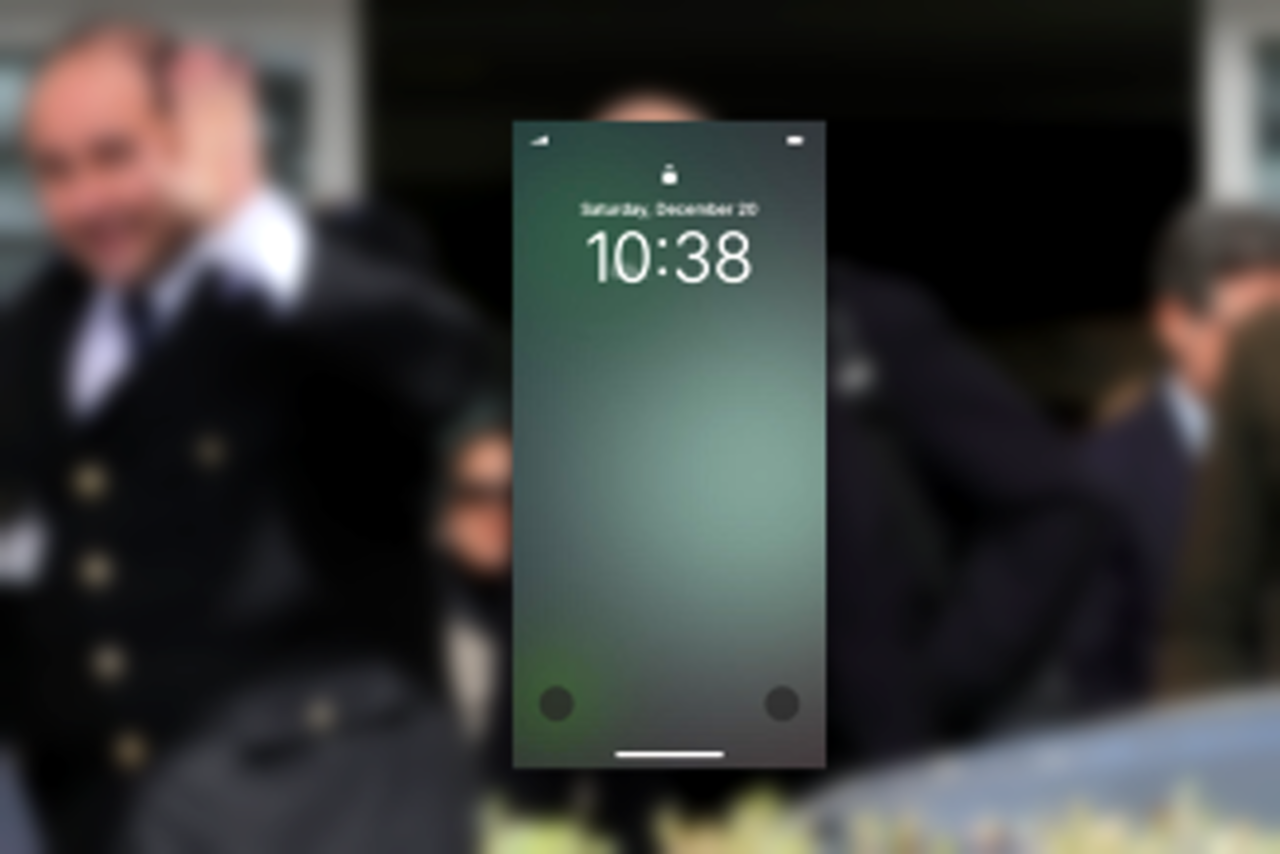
10 h 38 min
